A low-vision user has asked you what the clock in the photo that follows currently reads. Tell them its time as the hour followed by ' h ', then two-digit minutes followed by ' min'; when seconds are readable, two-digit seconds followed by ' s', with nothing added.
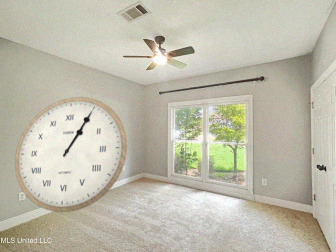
1 h 05 min
